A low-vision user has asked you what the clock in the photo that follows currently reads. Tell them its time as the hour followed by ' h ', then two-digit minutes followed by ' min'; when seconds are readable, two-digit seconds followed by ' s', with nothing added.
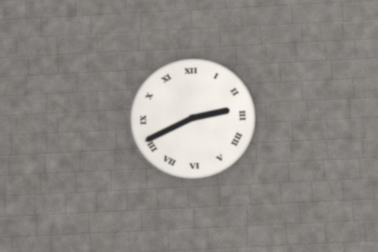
2 h 41 min
